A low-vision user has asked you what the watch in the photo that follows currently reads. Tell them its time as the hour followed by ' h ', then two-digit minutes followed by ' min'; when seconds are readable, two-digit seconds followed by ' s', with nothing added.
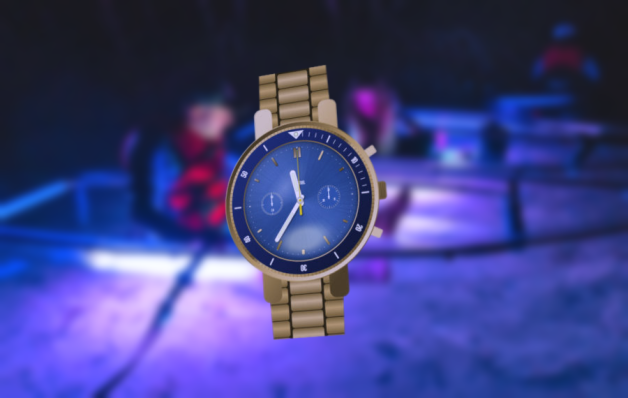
11 h 36 min
